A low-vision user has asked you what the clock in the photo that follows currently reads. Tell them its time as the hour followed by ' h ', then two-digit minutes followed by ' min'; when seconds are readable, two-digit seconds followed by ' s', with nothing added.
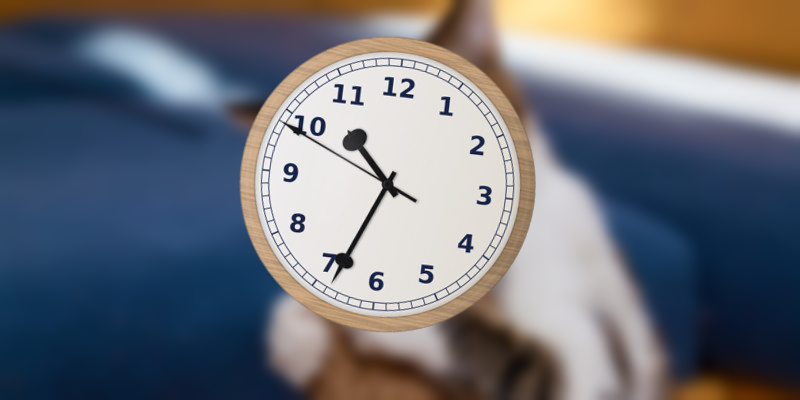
10 h 33 min 49 s
